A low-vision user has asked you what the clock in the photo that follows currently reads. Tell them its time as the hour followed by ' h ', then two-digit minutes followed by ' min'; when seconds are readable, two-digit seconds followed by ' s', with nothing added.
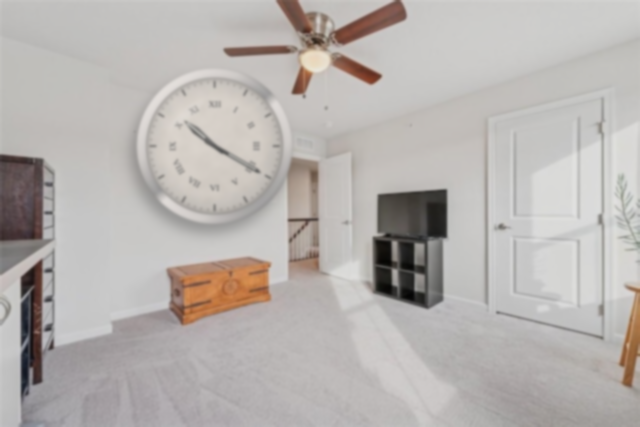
10 h 20 min
